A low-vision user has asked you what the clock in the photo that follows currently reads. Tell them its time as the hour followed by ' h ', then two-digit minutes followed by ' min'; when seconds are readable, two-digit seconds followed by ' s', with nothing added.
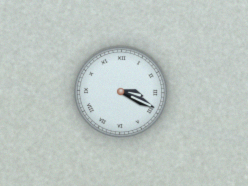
3 h 19 min
